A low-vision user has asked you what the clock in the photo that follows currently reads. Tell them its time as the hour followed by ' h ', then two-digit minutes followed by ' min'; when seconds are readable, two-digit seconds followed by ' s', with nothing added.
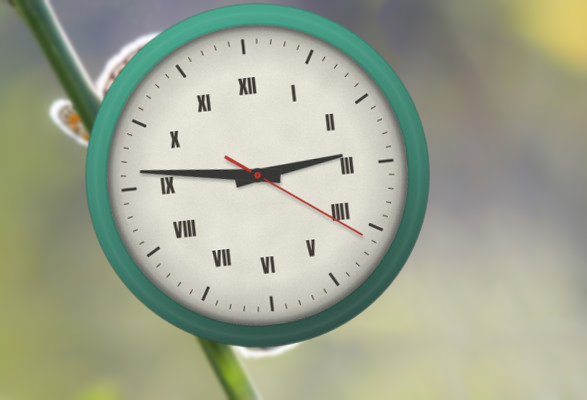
2 h 46 min 21 s
